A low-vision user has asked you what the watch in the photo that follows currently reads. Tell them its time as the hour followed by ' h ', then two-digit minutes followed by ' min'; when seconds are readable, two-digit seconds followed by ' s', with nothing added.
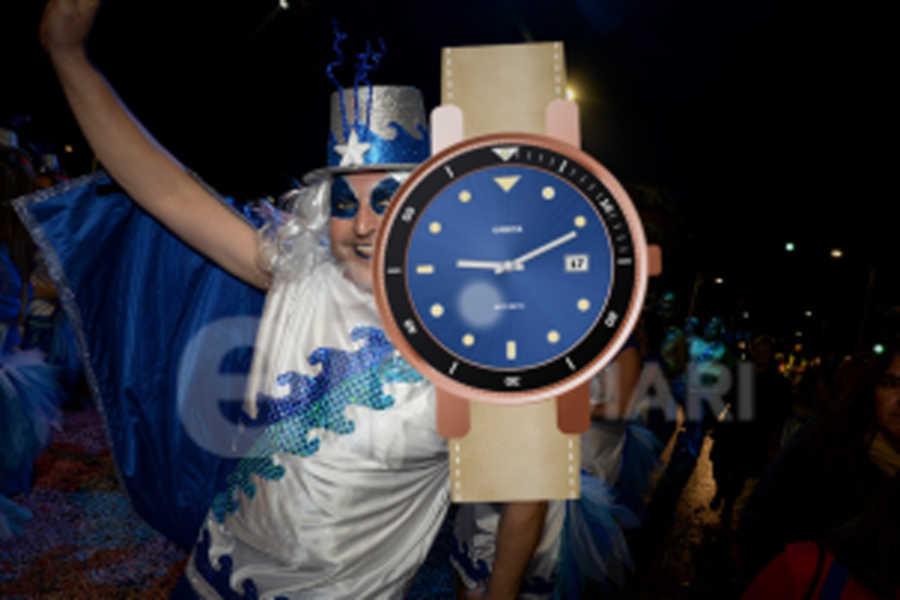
9 h 11 min
